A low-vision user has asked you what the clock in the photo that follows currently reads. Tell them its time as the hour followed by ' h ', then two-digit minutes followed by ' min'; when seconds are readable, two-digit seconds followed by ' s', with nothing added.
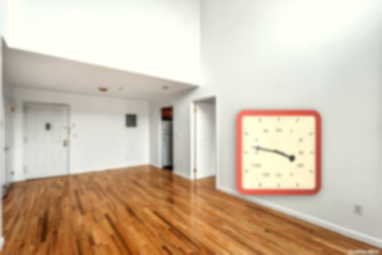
3 h 47 min
